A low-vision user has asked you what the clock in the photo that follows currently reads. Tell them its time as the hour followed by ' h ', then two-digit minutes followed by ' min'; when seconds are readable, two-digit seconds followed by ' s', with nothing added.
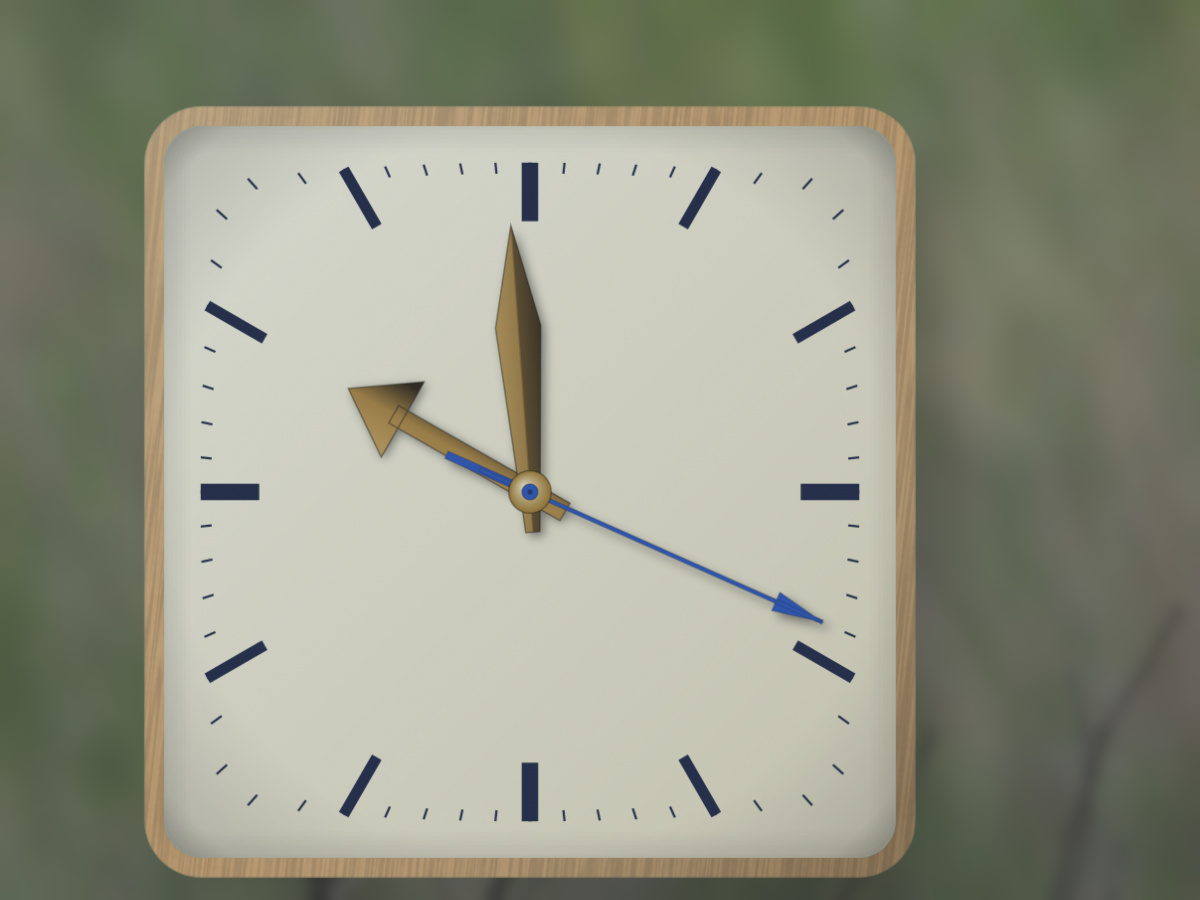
9 h 59 min 19 s
